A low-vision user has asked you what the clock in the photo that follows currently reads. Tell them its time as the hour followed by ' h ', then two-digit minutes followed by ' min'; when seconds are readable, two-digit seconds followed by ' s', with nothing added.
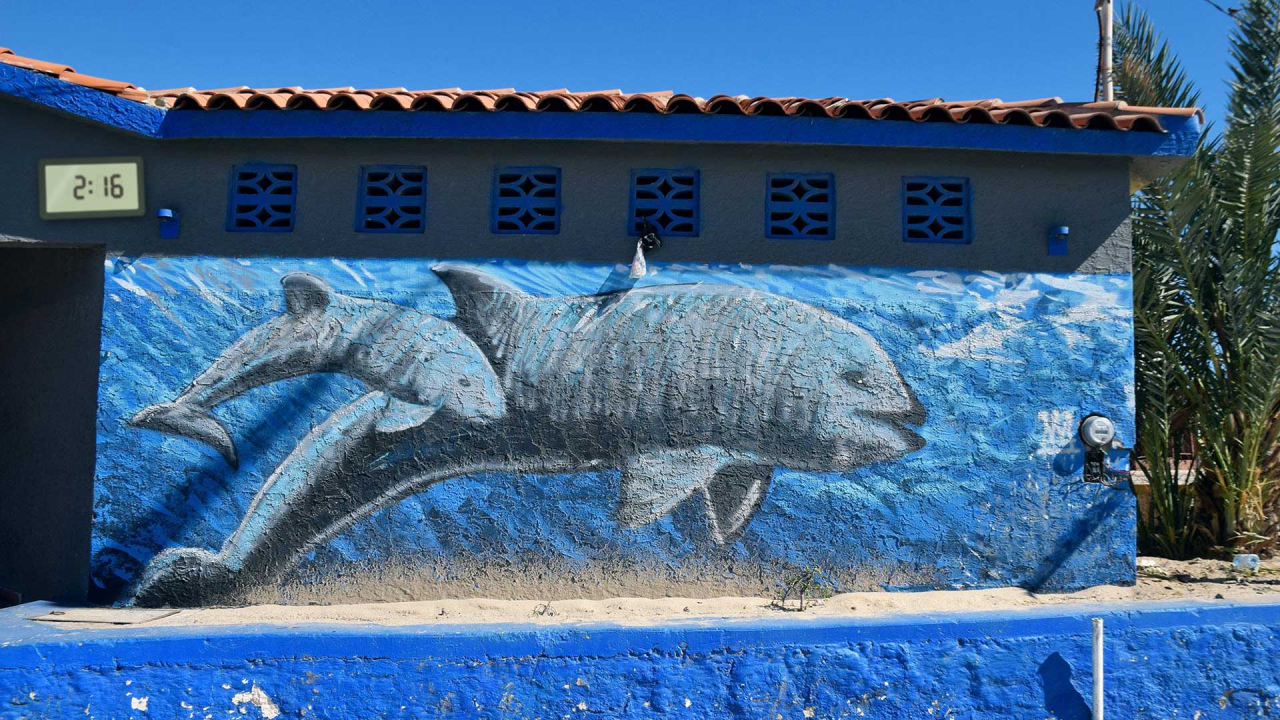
2 h 16 min
